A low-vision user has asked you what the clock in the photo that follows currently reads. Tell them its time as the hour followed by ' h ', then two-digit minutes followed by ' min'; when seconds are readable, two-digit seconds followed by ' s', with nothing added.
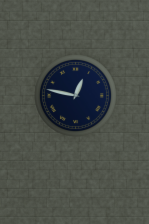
12 h 47 min
